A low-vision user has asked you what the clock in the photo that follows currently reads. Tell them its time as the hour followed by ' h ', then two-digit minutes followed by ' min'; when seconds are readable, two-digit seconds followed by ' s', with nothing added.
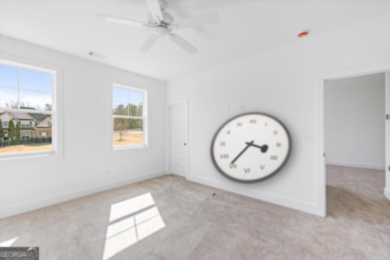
3 h 36 min
